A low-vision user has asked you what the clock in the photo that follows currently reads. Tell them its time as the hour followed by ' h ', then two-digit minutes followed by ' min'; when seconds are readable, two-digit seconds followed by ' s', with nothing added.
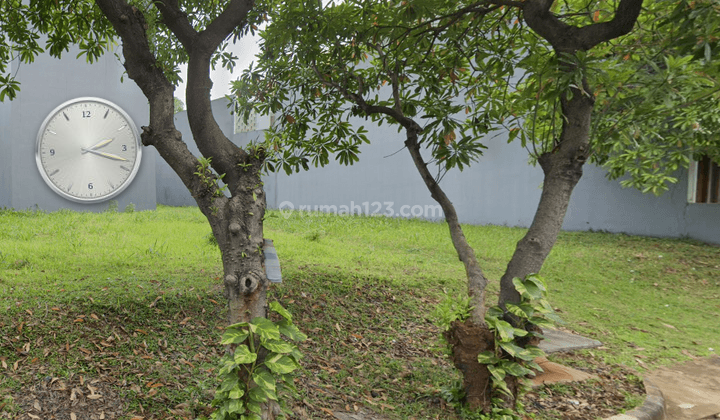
2 h 18 min
